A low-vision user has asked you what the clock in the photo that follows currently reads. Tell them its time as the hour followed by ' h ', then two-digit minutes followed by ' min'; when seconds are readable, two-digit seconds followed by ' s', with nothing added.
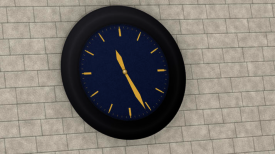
11 h 26 min
